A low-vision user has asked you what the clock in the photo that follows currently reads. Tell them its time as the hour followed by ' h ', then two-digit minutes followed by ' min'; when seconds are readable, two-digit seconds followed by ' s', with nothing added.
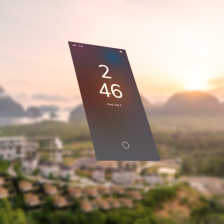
2 h 46 min
